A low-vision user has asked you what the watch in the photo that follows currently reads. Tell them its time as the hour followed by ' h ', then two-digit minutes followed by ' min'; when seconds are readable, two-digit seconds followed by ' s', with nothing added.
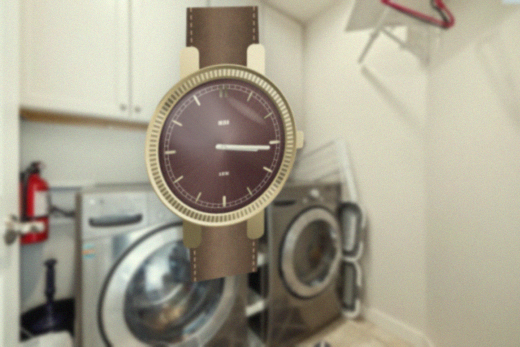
3 h 16 min
